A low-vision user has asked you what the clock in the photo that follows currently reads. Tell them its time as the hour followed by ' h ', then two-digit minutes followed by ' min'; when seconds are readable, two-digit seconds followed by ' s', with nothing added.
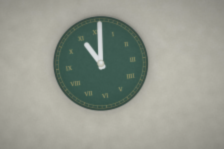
11 h 01 min
